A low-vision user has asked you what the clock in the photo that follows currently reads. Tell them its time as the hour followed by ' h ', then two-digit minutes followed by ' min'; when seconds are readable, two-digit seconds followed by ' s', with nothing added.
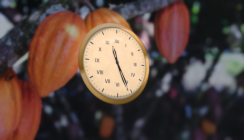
11 h 26 min
